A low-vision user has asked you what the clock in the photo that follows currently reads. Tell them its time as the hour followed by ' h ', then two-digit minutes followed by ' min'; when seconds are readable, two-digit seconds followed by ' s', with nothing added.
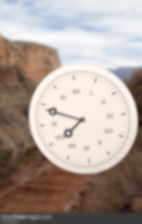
7 h 49 min
